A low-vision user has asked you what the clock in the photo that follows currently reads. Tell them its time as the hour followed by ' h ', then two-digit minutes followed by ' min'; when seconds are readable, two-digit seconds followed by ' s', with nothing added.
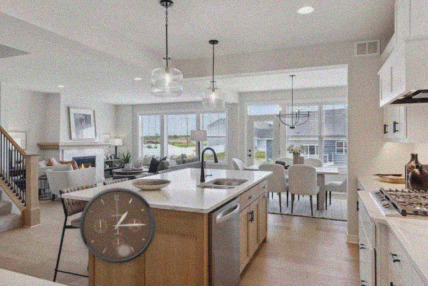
1 h 15 min
